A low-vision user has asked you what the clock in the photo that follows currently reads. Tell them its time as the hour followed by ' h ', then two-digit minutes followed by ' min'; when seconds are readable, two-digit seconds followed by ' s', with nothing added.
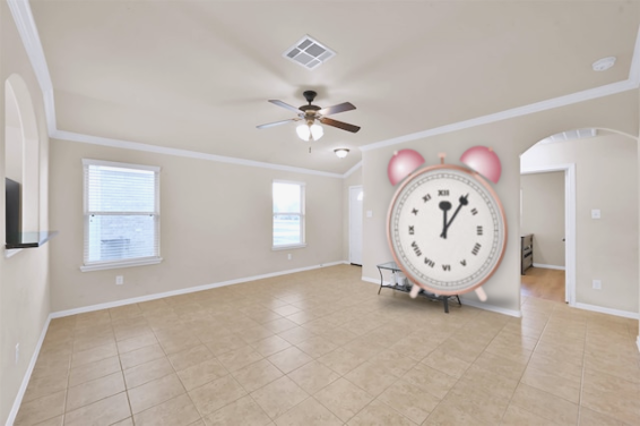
12 h 06 min
